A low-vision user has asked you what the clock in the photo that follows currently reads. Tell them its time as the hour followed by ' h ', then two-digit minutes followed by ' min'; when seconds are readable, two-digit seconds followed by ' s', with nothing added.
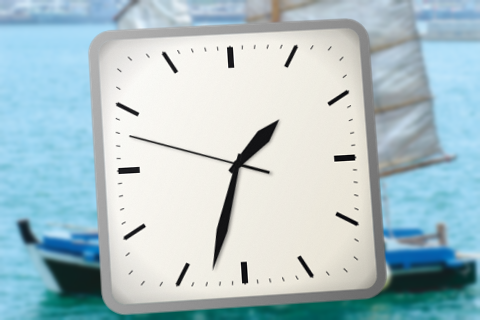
1 h 32 min 48 s
